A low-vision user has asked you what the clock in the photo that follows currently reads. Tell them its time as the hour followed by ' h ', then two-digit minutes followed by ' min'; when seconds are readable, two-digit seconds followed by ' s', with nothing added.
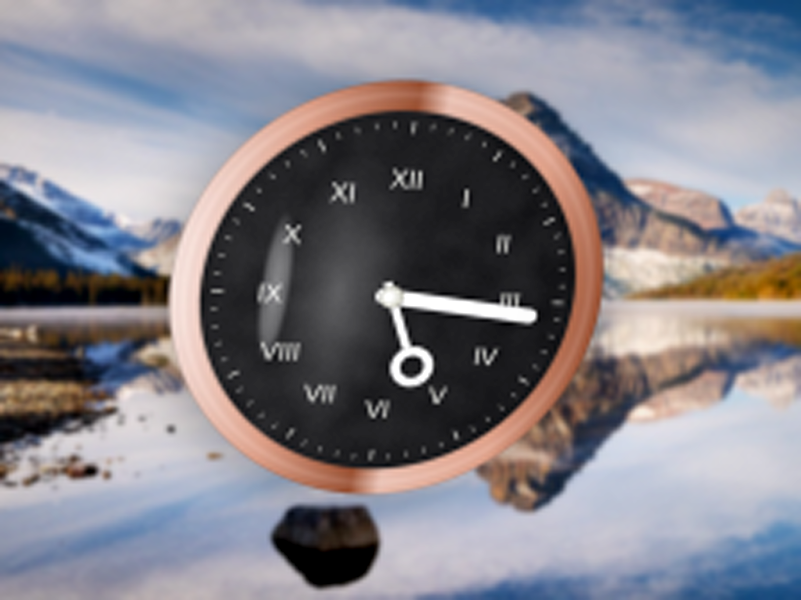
5 h 16 min
